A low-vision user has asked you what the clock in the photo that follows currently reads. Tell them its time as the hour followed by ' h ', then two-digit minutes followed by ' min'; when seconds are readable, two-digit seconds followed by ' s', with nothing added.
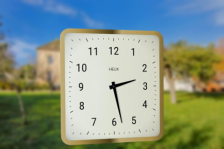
2 h 28 min
